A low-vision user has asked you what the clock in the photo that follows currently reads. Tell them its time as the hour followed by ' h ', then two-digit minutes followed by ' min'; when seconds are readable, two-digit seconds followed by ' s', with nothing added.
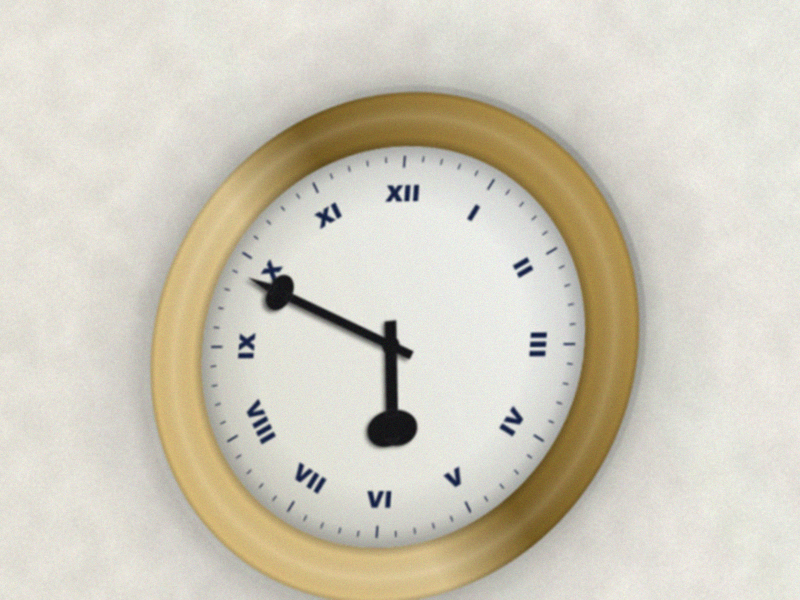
5 h 49 min
